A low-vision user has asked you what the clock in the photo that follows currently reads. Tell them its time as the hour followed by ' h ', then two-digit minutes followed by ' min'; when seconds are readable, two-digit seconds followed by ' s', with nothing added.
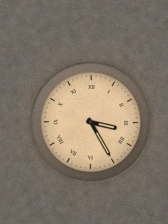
3 h 25 min
